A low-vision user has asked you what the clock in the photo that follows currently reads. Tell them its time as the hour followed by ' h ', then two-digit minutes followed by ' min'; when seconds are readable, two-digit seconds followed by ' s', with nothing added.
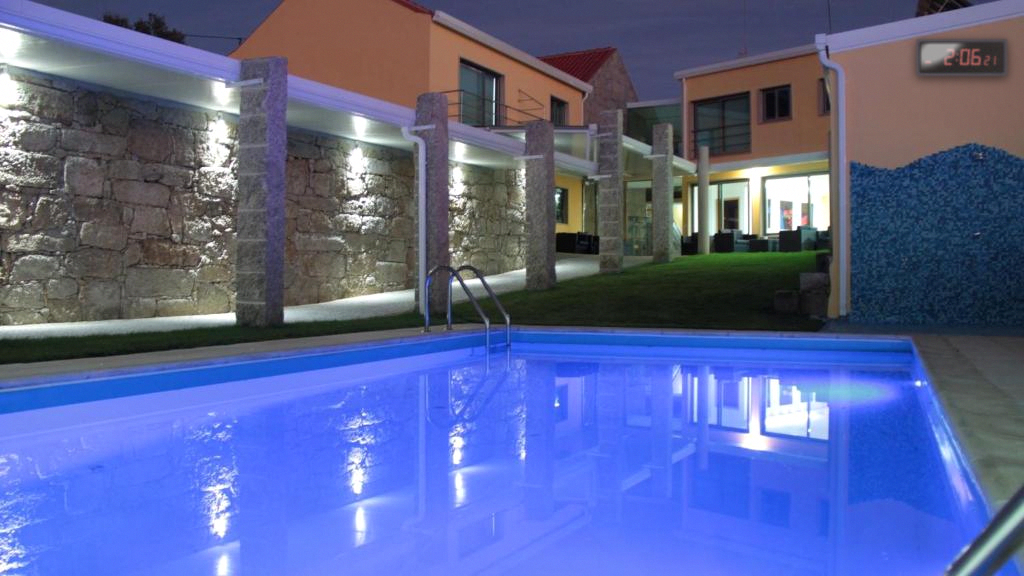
2 h 06 min
